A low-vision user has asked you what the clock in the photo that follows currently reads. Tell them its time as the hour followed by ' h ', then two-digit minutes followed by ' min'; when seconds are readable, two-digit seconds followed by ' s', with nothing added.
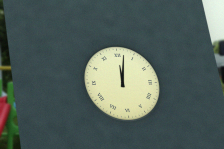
12 h 02 min
